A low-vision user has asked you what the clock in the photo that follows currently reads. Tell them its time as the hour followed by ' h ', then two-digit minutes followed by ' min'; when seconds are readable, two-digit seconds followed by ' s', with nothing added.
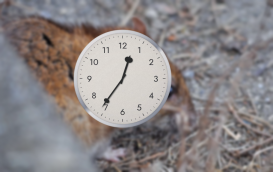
12 h 36 min
